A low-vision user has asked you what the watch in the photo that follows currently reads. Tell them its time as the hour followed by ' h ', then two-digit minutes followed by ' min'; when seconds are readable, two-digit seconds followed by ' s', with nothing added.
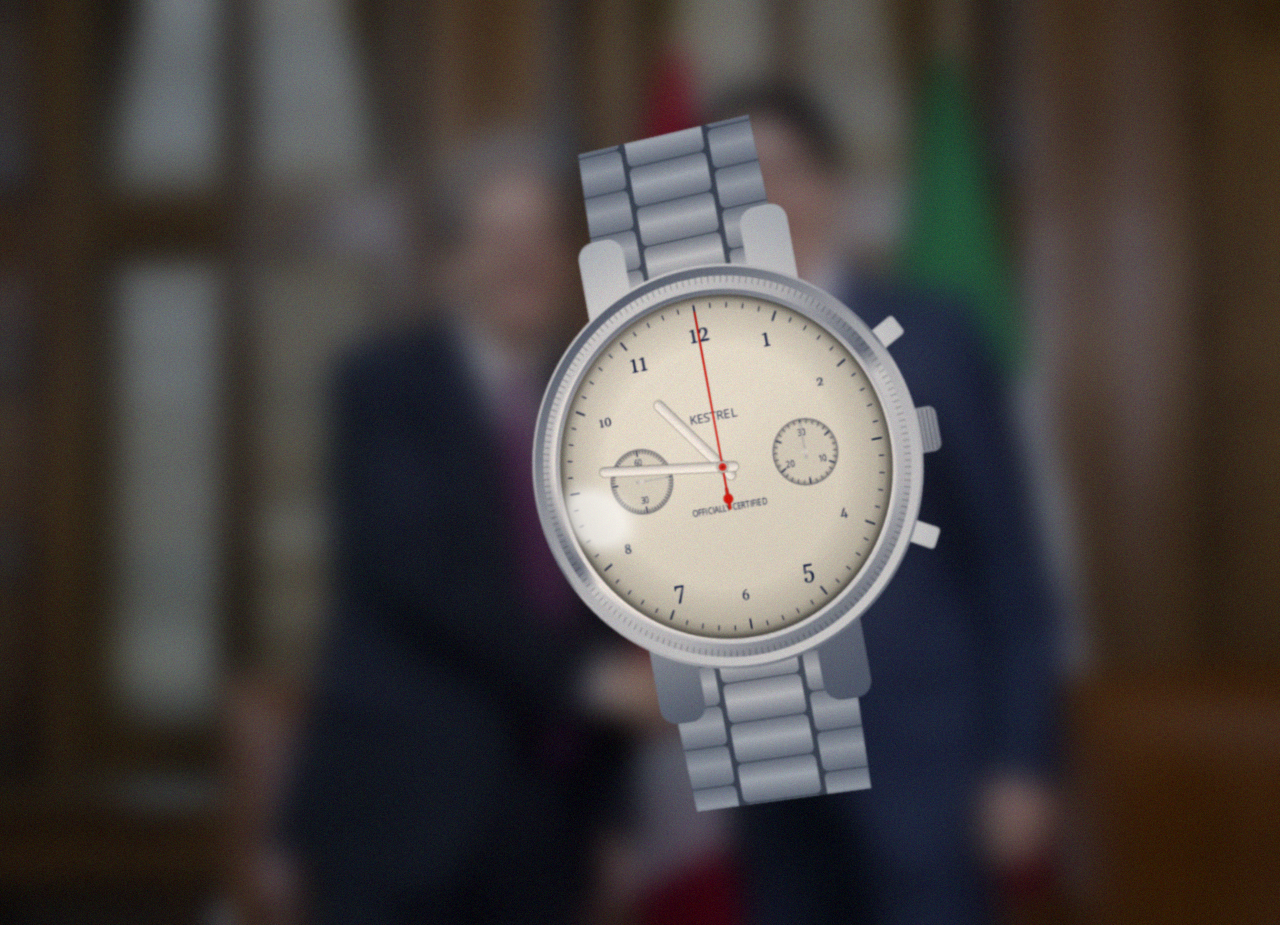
10 h 46 min 15 s
